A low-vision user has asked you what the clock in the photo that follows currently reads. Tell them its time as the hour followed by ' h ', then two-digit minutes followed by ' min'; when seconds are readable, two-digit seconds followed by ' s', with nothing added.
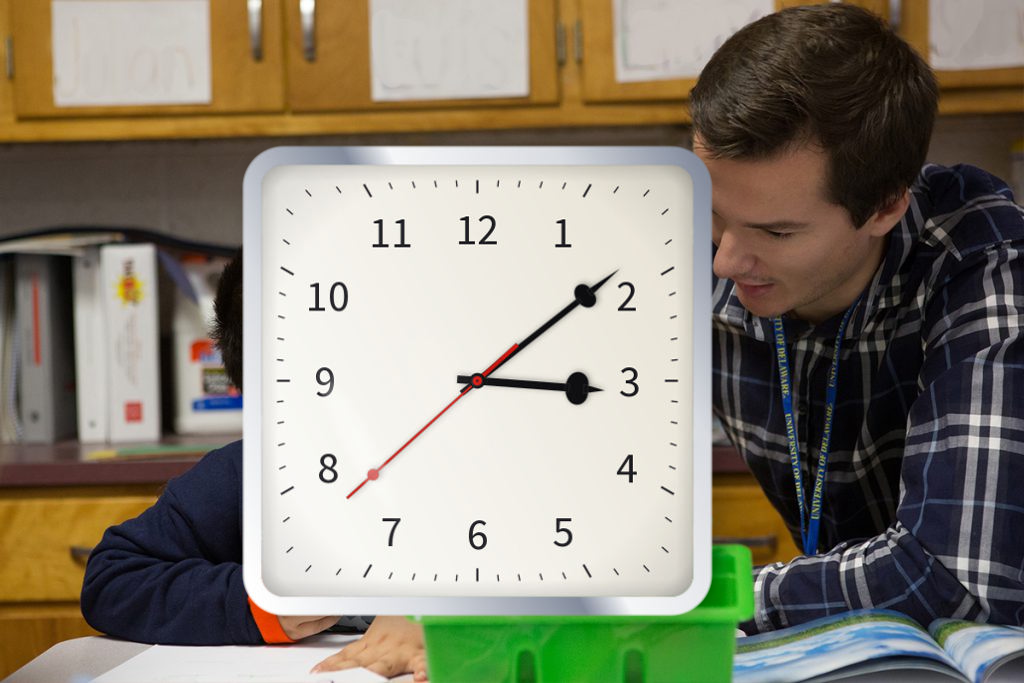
3 h 08 min 38 s
